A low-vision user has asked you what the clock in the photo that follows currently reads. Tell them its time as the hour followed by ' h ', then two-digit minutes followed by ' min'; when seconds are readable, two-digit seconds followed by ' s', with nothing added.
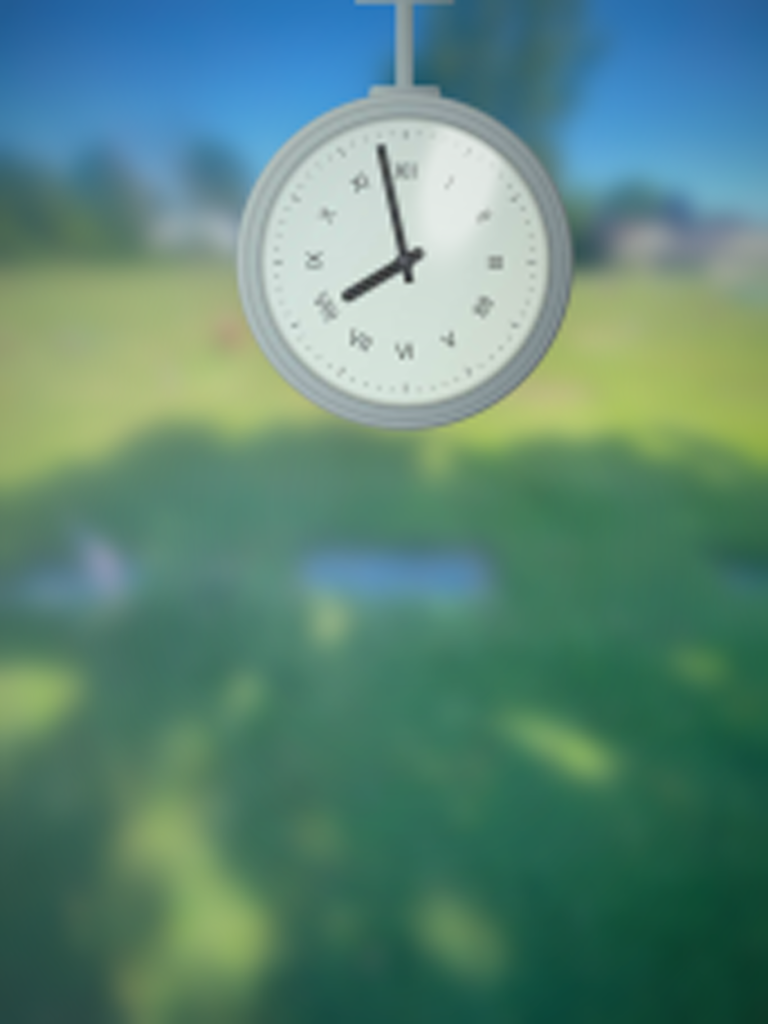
7 h 58 min
